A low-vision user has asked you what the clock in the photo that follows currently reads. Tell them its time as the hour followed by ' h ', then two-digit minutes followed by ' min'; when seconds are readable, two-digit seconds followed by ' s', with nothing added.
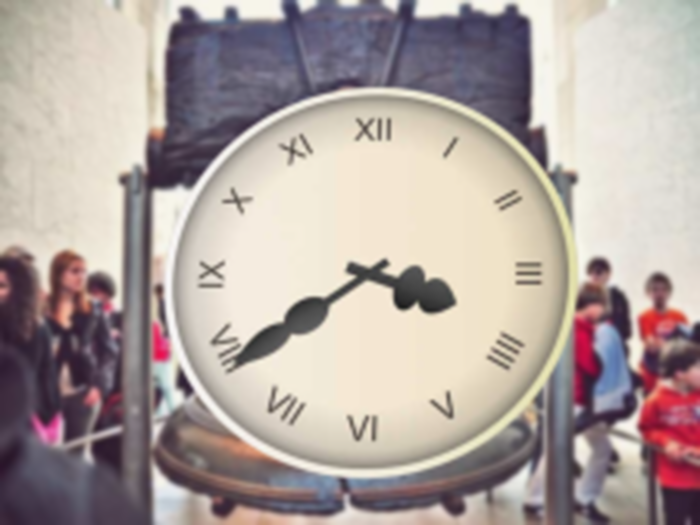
3 h 39 min
